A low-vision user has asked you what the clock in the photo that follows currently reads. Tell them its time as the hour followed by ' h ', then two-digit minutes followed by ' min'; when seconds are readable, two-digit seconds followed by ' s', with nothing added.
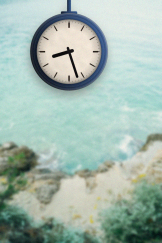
8 h 27 min
